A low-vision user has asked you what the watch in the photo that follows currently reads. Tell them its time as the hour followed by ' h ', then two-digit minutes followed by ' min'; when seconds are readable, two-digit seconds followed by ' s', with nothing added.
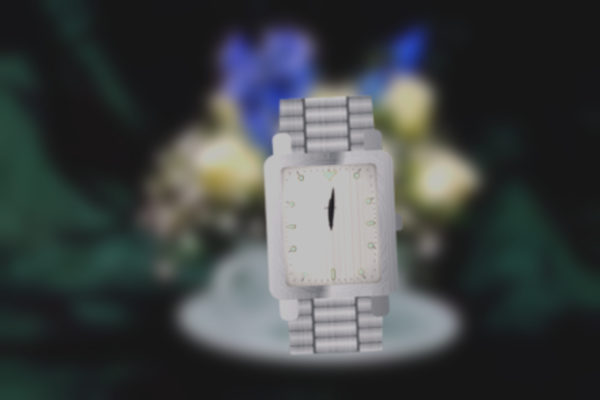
12 h 01 min
